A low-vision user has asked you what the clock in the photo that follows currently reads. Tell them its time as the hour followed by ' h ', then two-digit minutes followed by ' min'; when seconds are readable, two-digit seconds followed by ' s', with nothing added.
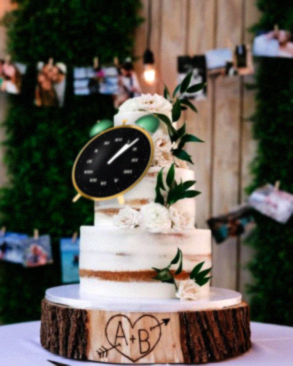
1 h 07 min
